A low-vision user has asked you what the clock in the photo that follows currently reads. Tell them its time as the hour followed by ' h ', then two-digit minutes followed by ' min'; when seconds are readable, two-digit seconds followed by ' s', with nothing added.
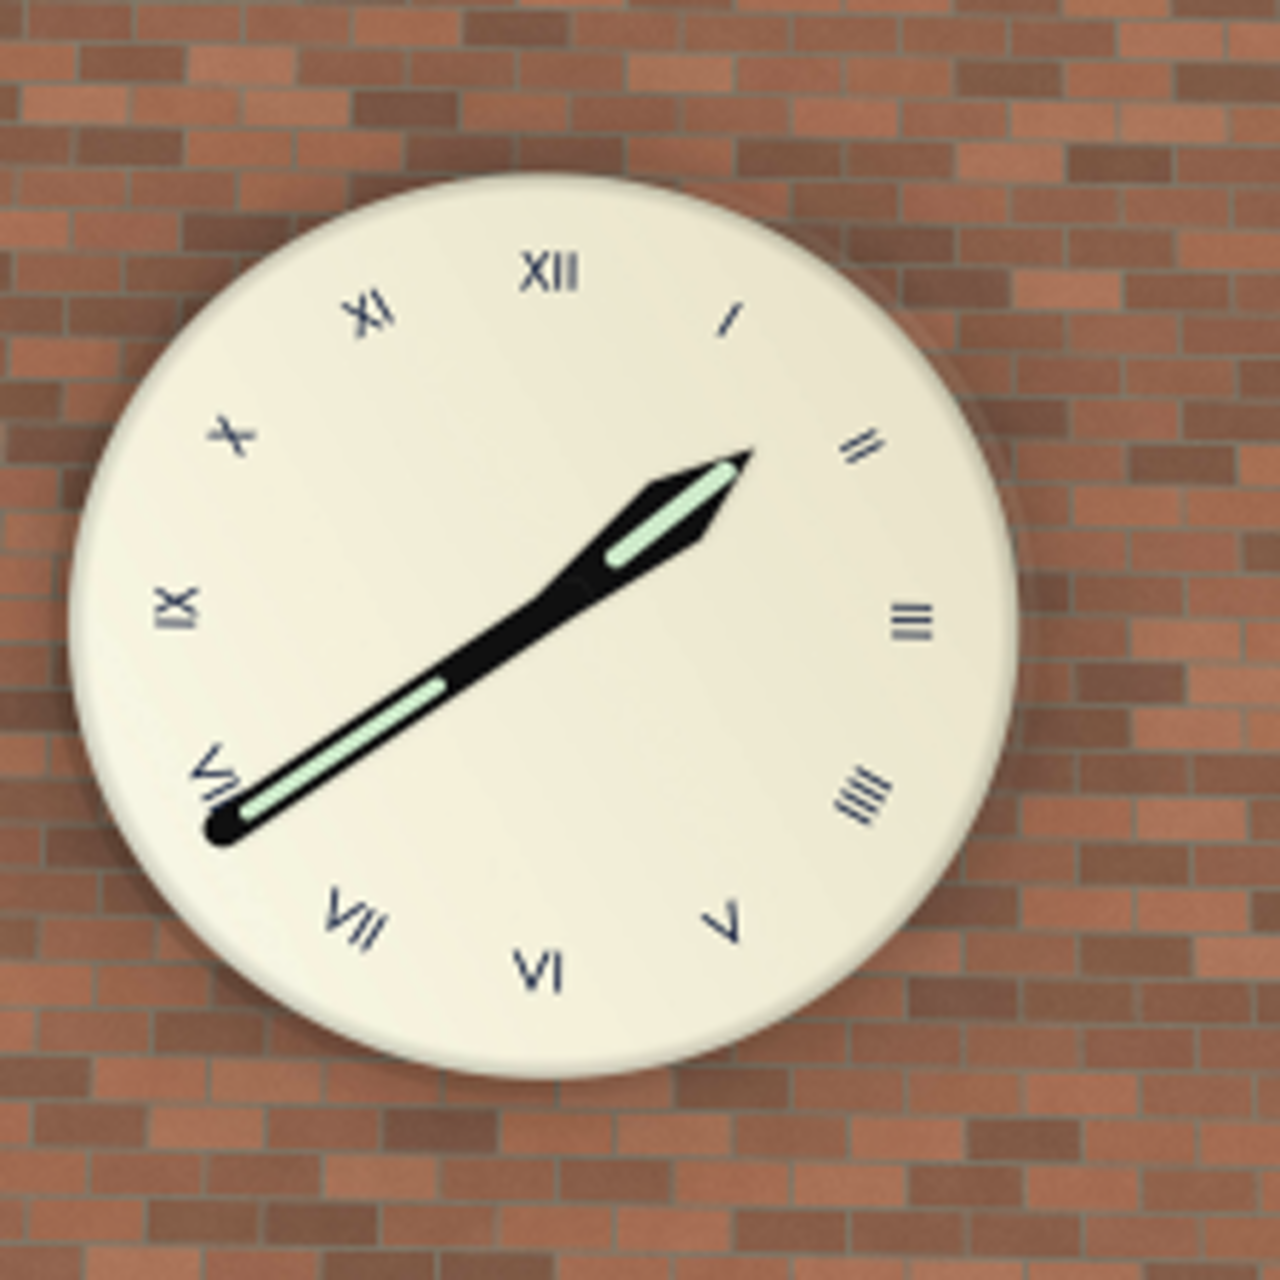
1 h 39 min
